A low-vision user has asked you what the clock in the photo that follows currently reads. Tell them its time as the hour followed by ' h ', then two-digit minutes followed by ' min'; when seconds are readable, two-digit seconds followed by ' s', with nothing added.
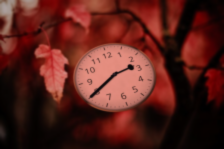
2 h 40 min
